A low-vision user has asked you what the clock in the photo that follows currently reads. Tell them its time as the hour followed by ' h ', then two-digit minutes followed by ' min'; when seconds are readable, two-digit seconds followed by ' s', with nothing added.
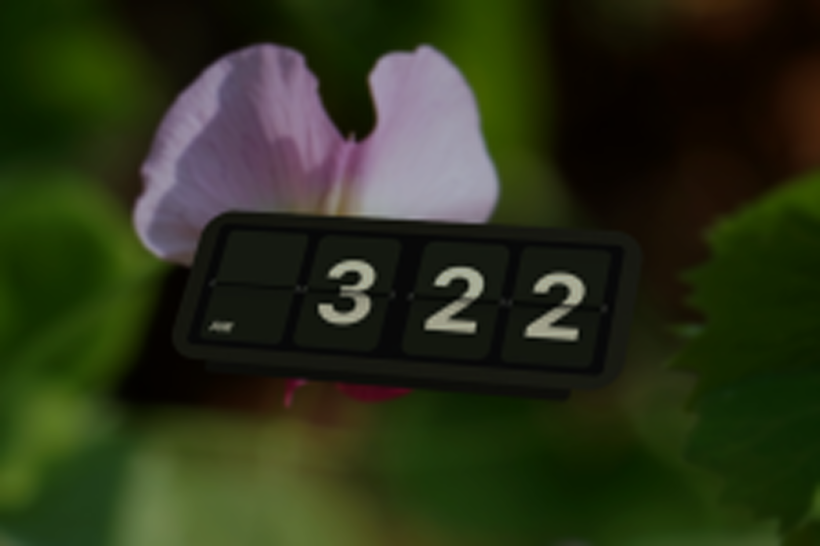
3 h 22 min
